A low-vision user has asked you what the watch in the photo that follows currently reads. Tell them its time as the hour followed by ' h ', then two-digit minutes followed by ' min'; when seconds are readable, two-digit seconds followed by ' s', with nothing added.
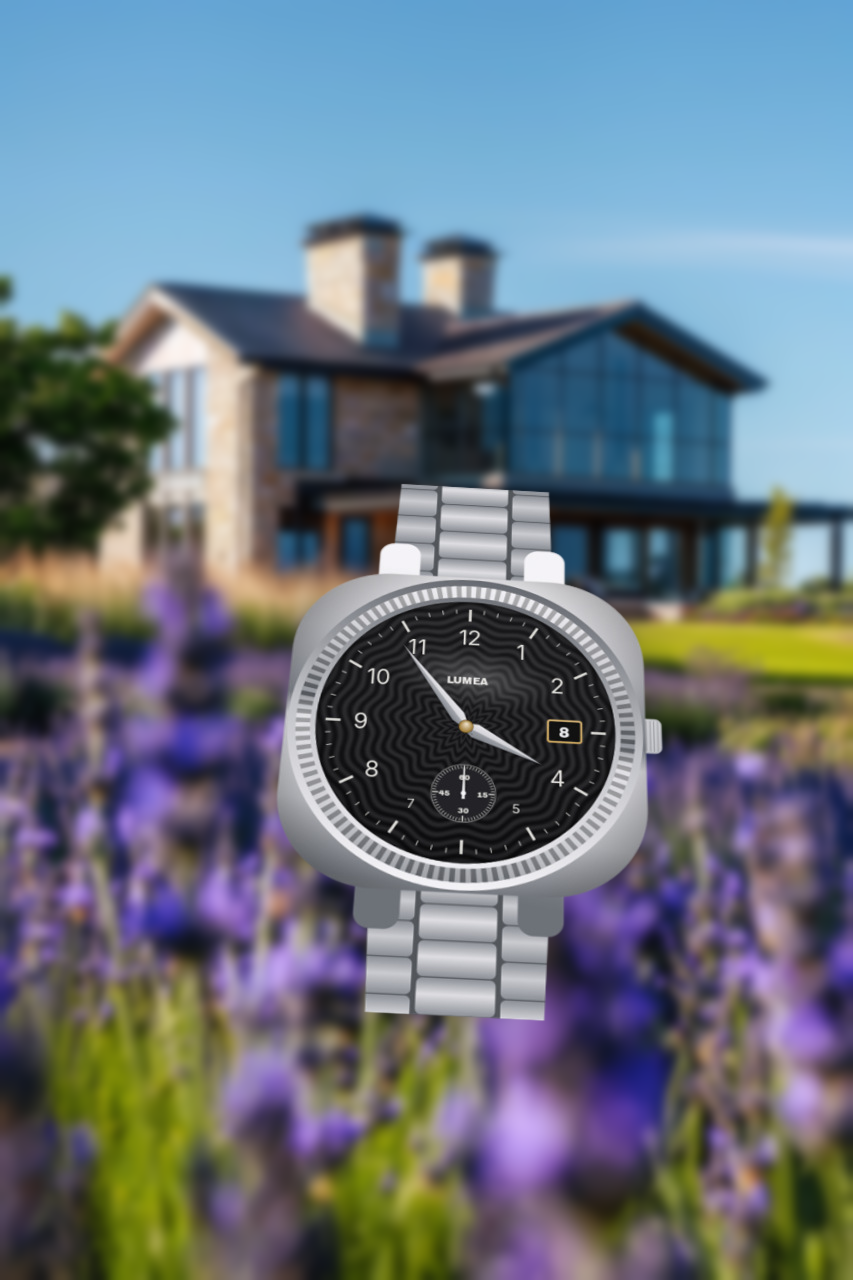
3 h 54 min
